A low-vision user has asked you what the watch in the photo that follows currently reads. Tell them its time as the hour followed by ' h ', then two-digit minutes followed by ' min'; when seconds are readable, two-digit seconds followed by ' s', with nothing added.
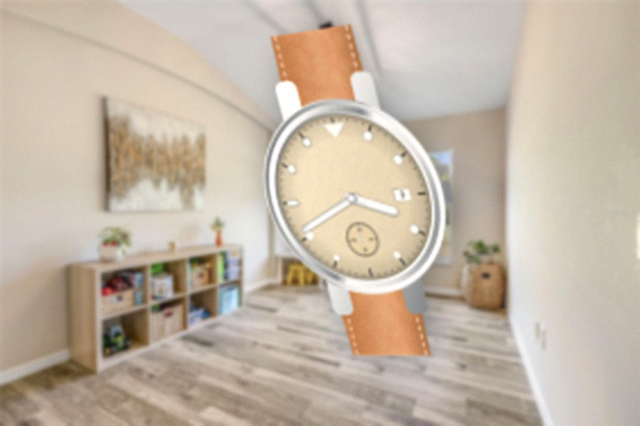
3 h 41 min
